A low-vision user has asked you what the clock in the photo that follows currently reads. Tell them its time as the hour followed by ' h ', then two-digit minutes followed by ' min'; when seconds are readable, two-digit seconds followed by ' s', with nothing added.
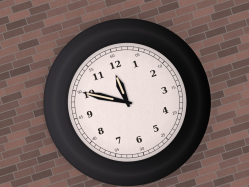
11 h 50 min
